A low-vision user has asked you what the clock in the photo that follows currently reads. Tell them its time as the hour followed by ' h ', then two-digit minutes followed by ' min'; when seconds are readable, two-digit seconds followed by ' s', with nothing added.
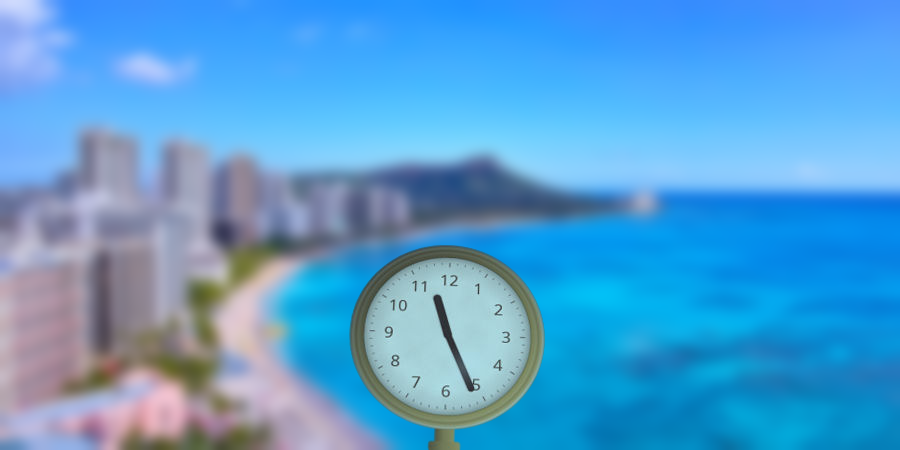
11 h 26 min
